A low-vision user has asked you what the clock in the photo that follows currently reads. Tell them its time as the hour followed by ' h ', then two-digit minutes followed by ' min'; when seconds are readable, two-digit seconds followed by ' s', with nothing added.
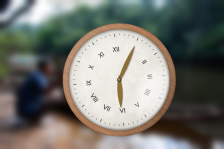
6 h 05 min
